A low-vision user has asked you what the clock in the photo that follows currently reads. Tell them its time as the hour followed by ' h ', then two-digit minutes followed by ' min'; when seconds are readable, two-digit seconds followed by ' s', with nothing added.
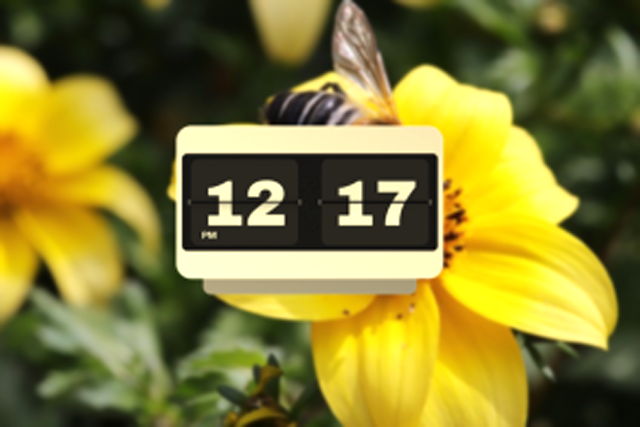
12 h 17 min
